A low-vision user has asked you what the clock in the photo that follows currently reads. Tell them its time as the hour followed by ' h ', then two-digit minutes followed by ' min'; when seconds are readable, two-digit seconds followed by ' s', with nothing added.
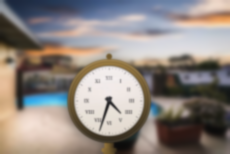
4 h 33 min
